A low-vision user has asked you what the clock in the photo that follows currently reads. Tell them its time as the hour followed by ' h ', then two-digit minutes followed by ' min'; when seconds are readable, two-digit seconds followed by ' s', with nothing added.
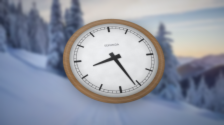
8 h 26 min
